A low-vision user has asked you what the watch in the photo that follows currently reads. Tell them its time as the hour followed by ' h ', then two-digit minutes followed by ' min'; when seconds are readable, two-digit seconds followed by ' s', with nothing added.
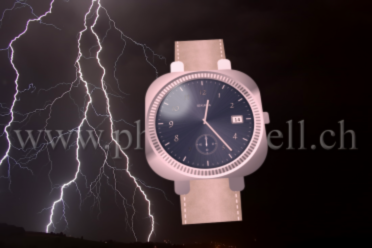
12 h 24 min
